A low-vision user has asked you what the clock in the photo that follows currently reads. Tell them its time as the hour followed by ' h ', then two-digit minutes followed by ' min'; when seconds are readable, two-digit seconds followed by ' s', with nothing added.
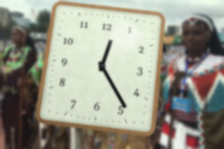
12 h 24 min
